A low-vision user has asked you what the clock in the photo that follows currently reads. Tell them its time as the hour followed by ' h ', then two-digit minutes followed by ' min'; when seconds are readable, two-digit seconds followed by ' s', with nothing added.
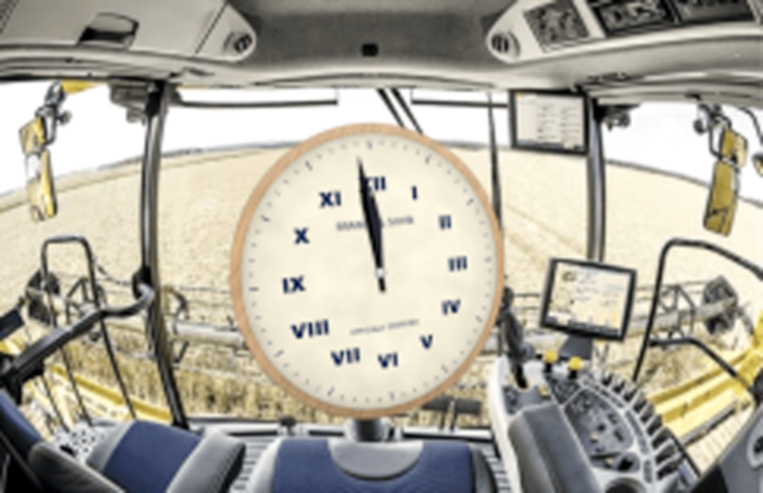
11 h 59 min
